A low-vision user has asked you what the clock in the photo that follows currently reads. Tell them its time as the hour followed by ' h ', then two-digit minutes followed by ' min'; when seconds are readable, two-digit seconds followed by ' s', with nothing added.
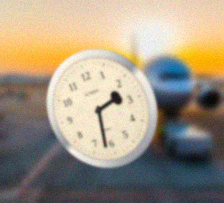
2 h 32 min
